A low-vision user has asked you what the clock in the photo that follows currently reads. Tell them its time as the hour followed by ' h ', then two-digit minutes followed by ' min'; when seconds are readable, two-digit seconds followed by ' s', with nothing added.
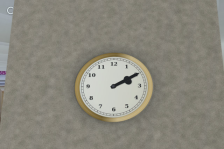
2 h 10 min
